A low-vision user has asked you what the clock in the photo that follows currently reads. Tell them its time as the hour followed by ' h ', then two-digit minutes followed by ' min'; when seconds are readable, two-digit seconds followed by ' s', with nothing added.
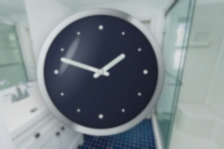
1 h 48 min
